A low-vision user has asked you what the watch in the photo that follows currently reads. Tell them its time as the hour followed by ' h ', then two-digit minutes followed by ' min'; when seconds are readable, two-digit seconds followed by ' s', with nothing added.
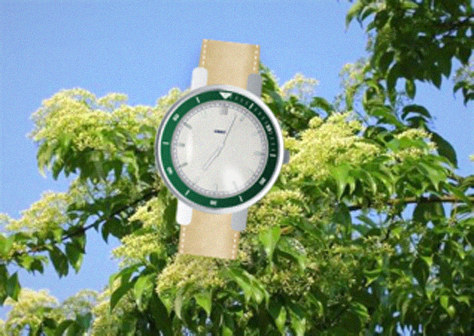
7 h 03 min
